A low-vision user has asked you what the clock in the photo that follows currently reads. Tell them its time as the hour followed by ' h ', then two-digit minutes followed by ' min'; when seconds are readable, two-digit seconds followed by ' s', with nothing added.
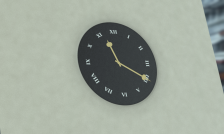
11 h 20 min
